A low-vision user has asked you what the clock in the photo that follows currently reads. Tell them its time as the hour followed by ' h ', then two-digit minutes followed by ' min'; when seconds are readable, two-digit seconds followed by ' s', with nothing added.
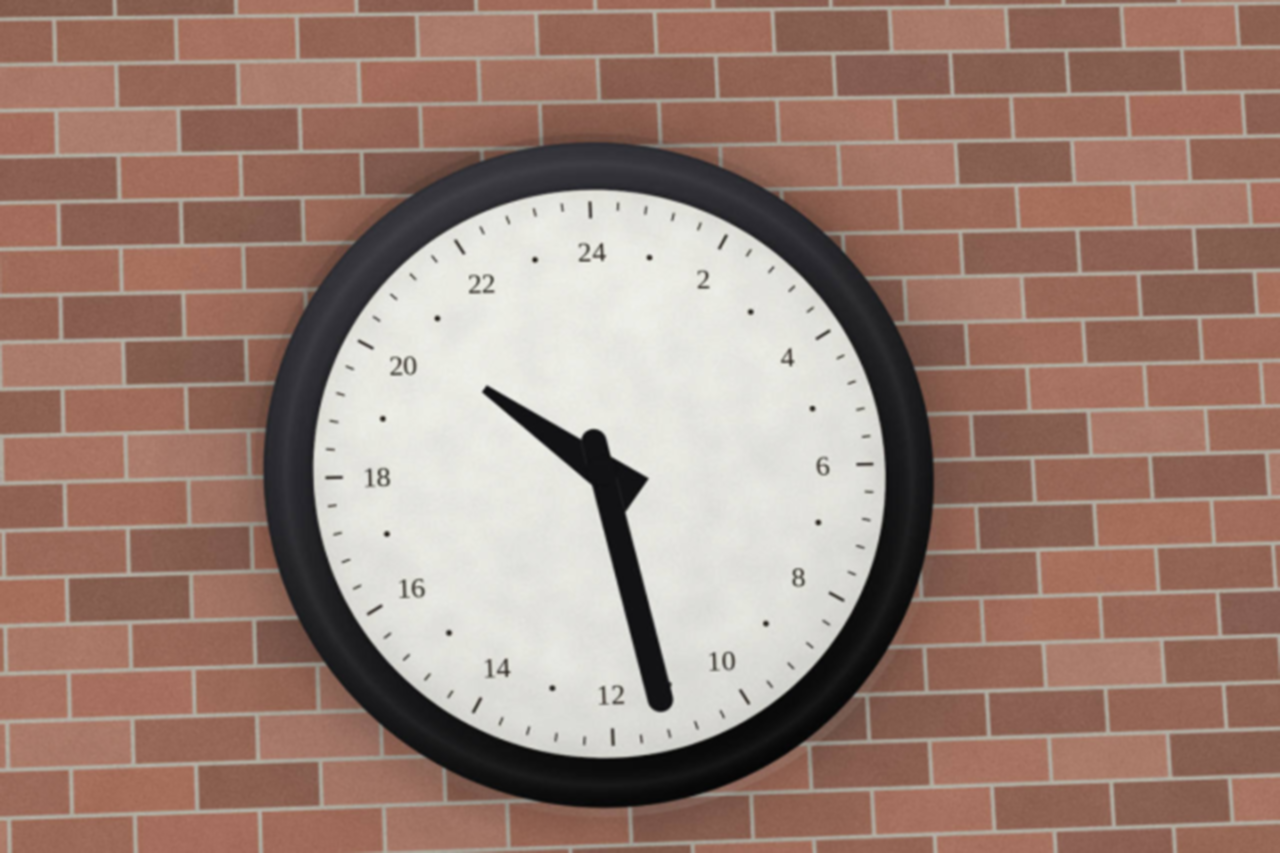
20 h 28 min
